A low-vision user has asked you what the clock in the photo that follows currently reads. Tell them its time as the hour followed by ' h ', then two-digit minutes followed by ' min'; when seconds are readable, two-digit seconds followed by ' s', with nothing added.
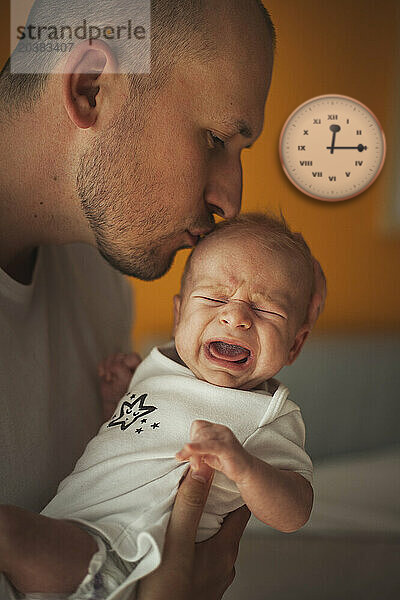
12 h 15 min
